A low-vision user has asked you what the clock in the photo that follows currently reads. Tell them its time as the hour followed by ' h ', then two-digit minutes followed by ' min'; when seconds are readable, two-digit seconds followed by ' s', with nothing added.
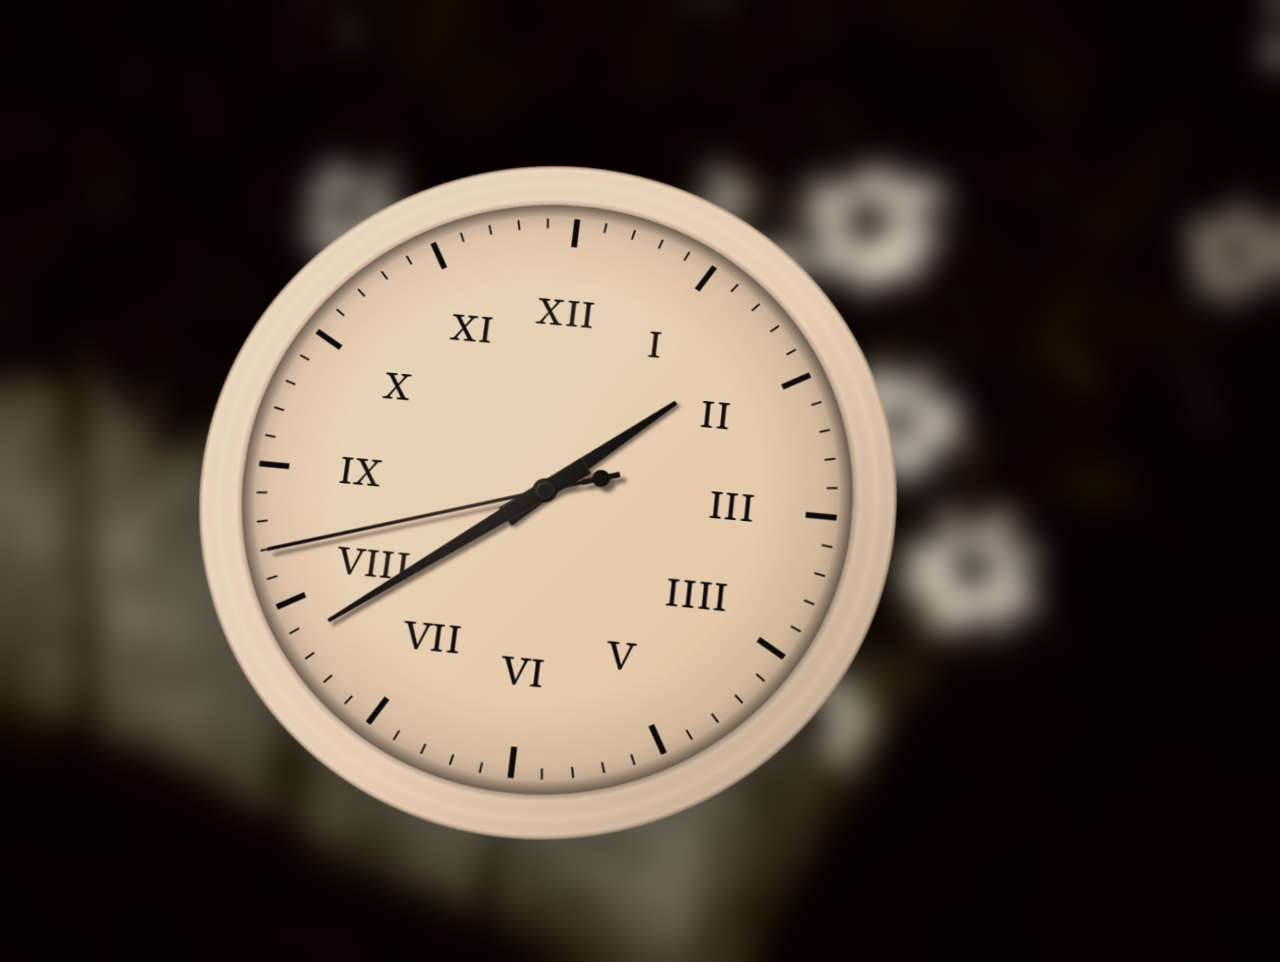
1 h 38 min 42 s
